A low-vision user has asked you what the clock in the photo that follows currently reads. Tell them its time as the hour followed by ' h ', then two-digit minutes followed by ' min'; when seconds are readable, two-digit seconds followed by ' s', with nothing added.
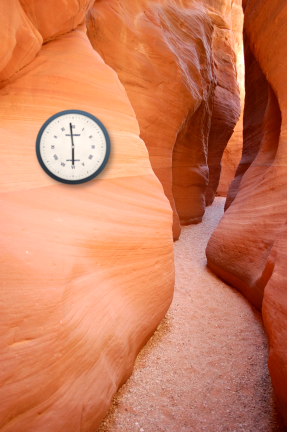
5 h 59 min
